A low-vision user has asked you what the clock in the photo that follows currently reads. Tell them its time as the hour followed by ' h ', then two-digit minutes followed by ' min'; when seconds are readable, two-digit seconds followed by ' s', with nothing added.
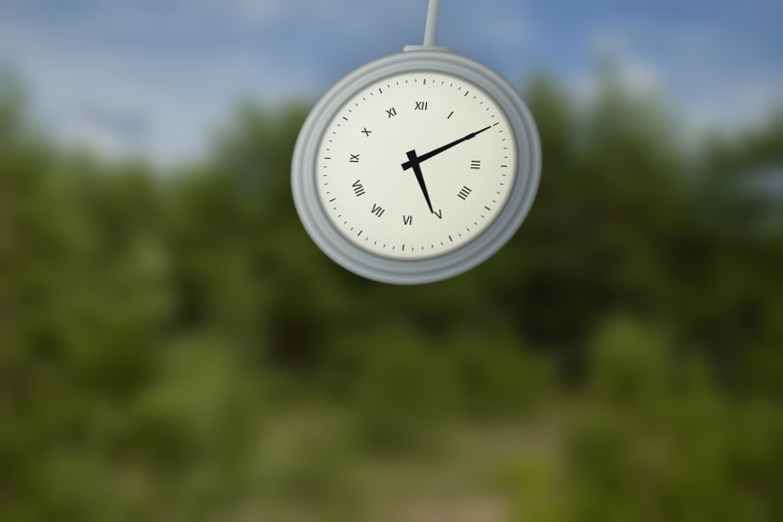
5 h 10 min
